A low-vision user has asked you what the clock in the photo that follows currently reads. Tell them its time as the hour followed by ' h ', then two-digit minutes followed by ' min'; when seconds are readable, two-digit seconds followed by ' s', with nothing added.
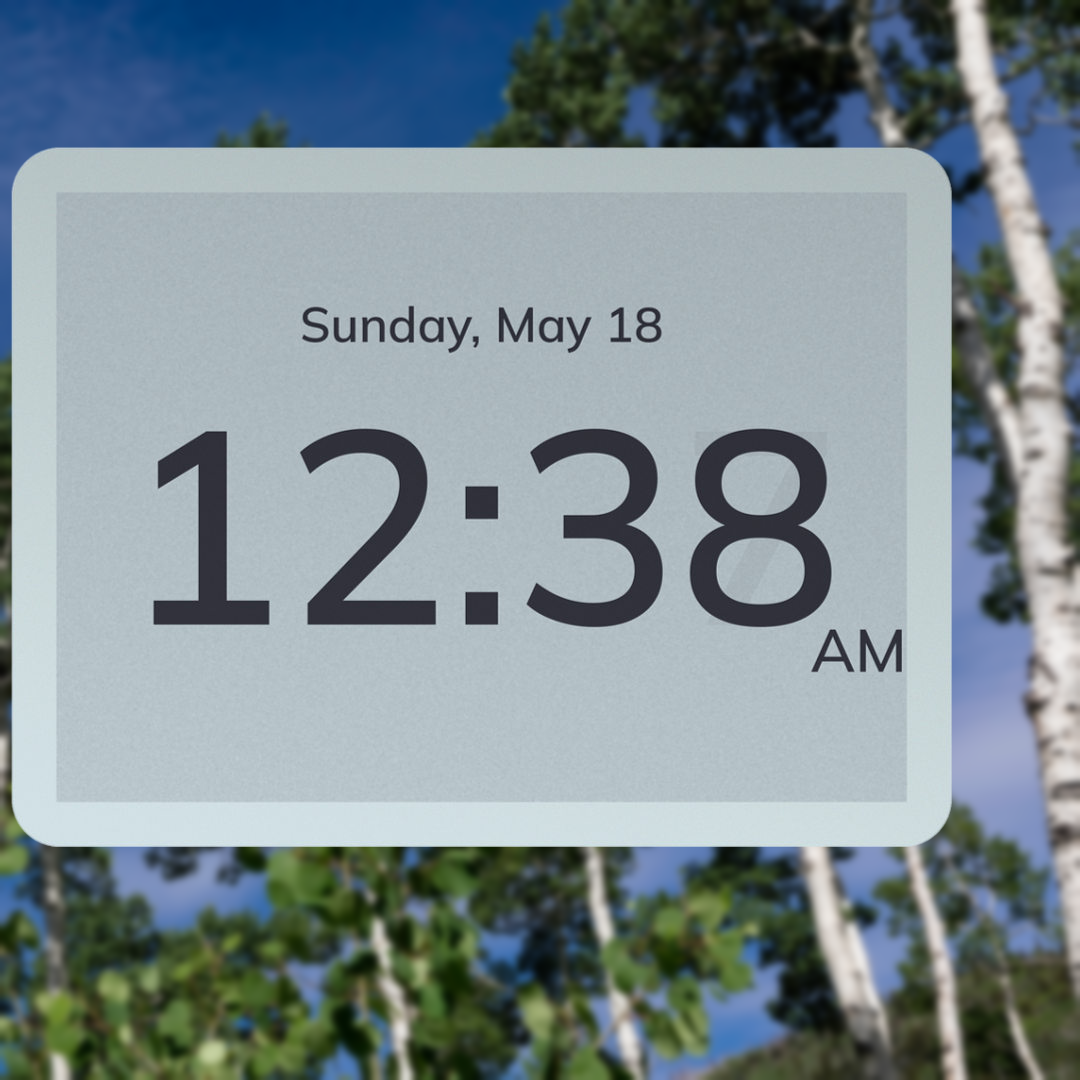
12 h 38 min
